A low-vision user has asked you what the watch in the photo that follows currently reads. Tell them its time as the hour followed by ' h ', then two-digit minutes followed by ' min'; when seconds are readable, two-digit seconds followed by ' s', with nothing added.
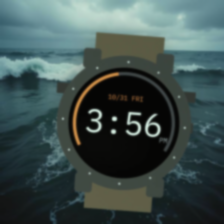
3 h 56 min
